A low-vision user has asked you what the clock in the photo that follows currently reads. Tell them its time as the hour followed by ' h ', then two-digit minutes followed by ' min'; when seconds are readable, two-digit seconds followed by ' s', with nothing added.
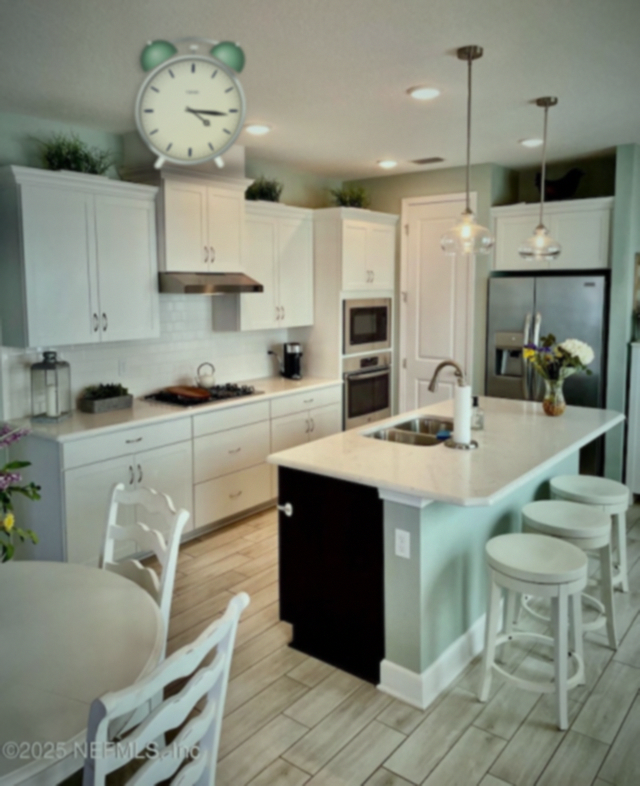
4 h 16 min
